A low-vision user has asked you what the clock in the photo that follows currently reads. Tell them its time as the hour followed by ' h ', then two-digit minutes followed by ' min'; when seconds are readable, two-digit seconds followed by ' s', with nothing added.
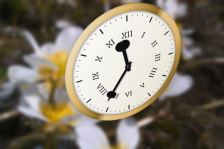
11 h 36 min
